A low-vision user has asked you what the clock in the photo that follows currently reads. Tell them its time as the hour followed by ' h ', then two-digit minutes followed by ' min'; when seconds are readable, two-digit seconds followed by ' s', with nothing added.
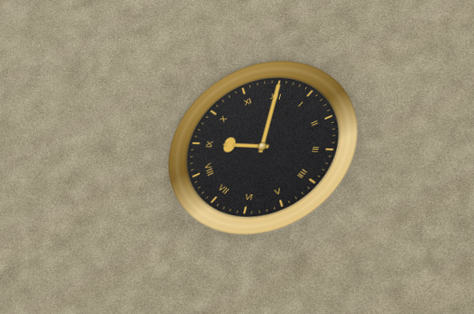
9 h 00 min
